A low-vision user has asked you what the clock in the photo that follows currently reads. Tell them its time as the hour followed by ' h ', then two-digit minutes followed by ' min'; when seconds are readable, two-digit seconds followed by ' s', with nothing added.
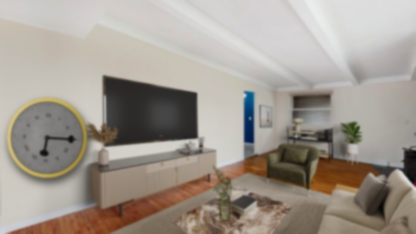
6 h 15 min
